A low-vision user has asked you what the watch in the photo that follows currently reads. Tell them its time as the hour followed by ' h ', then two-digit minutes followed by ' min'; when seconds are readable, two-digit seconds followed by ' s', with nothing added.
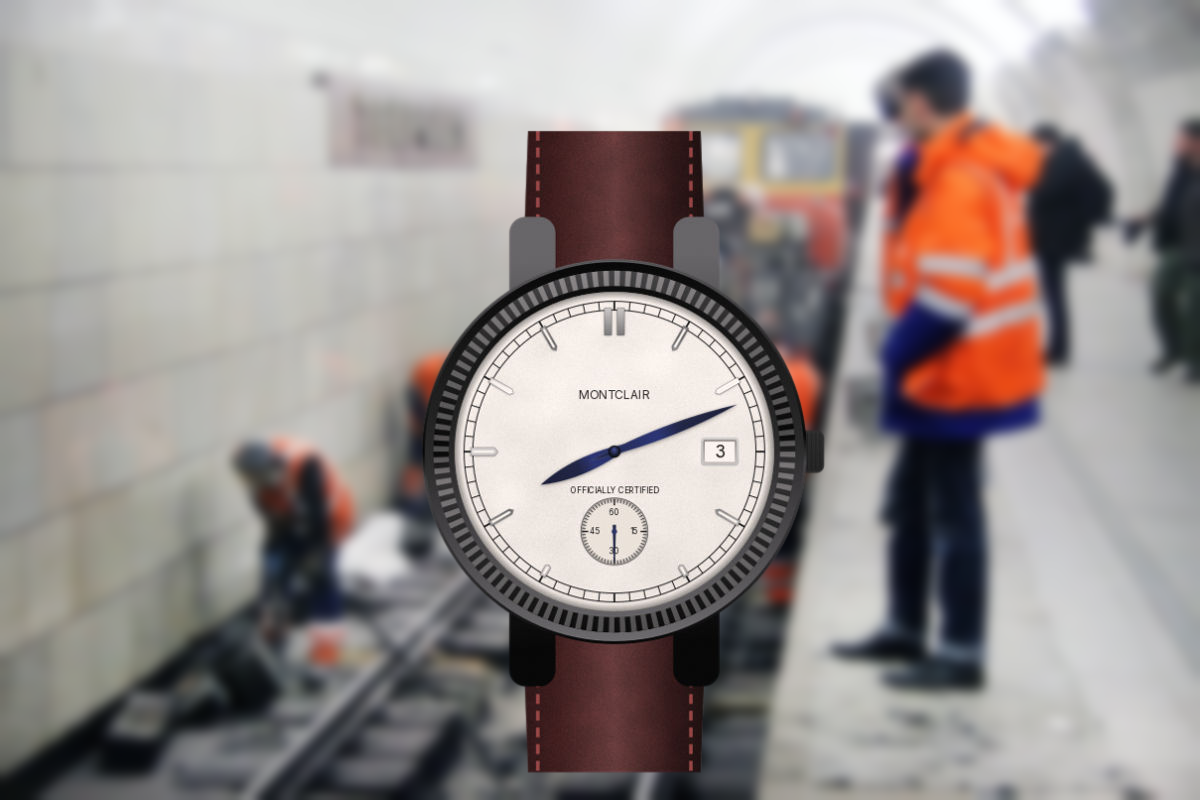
8 h 11 min 30 s
